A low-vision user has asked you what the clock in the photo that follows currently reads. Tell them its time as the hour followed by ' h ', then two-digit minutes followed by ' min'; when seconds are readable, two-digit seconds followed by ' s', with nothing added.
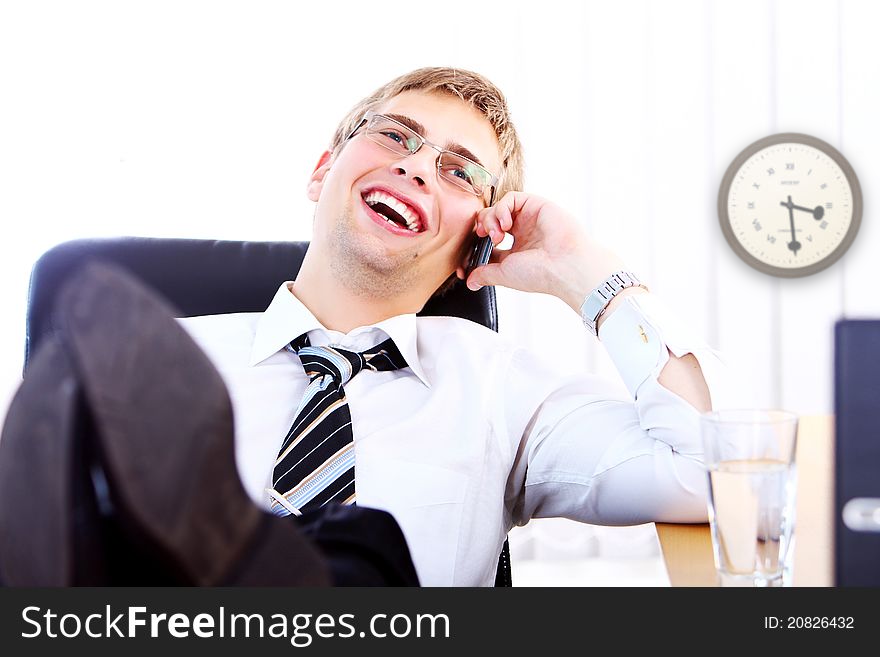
3 h 29 min
